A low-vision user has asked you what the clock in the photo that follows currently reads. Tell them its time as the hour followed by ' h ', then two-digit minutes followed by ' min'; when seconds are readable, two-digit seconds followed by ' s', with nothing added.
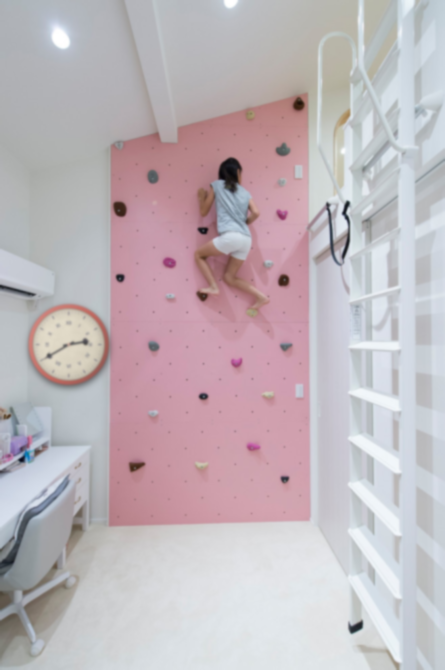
2 h 40 min
